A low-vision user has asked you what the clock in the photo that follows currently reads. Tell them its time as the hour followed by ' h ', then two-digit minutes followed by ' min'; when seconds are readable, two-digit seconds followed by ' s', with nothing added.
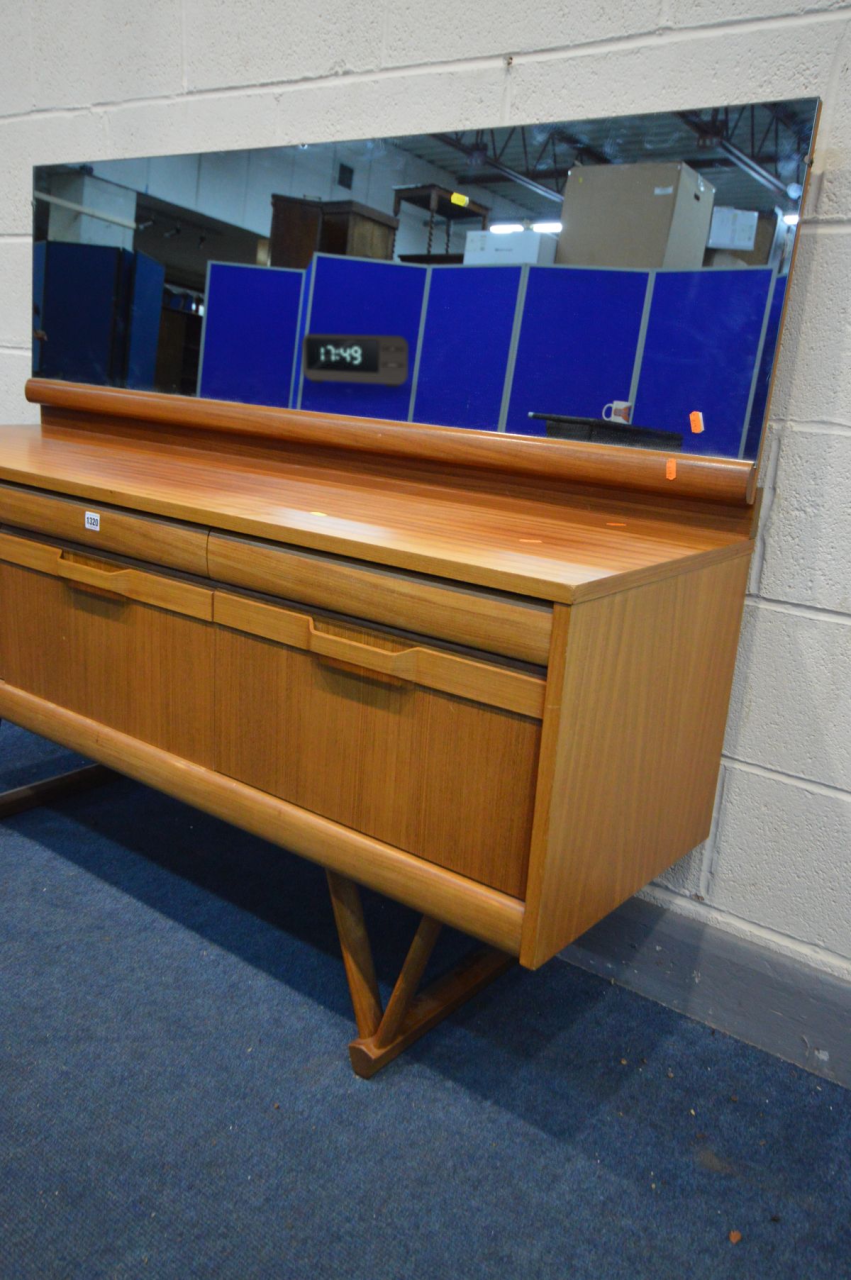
17 h 49 min
